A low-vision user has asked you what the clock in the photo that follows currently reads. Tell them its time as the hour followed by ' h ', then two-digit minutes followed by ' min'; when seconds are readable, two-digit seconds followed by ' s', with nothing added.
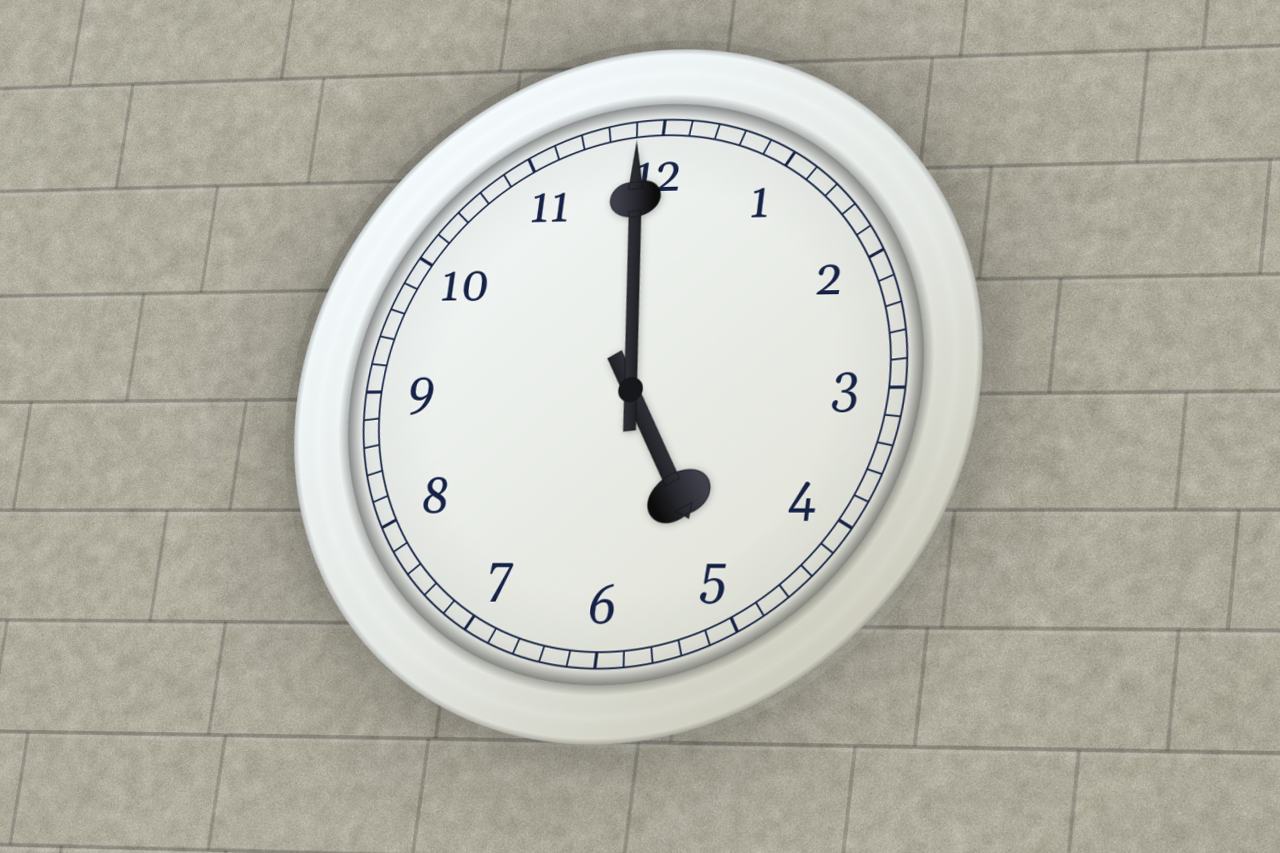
4 h 59 min
